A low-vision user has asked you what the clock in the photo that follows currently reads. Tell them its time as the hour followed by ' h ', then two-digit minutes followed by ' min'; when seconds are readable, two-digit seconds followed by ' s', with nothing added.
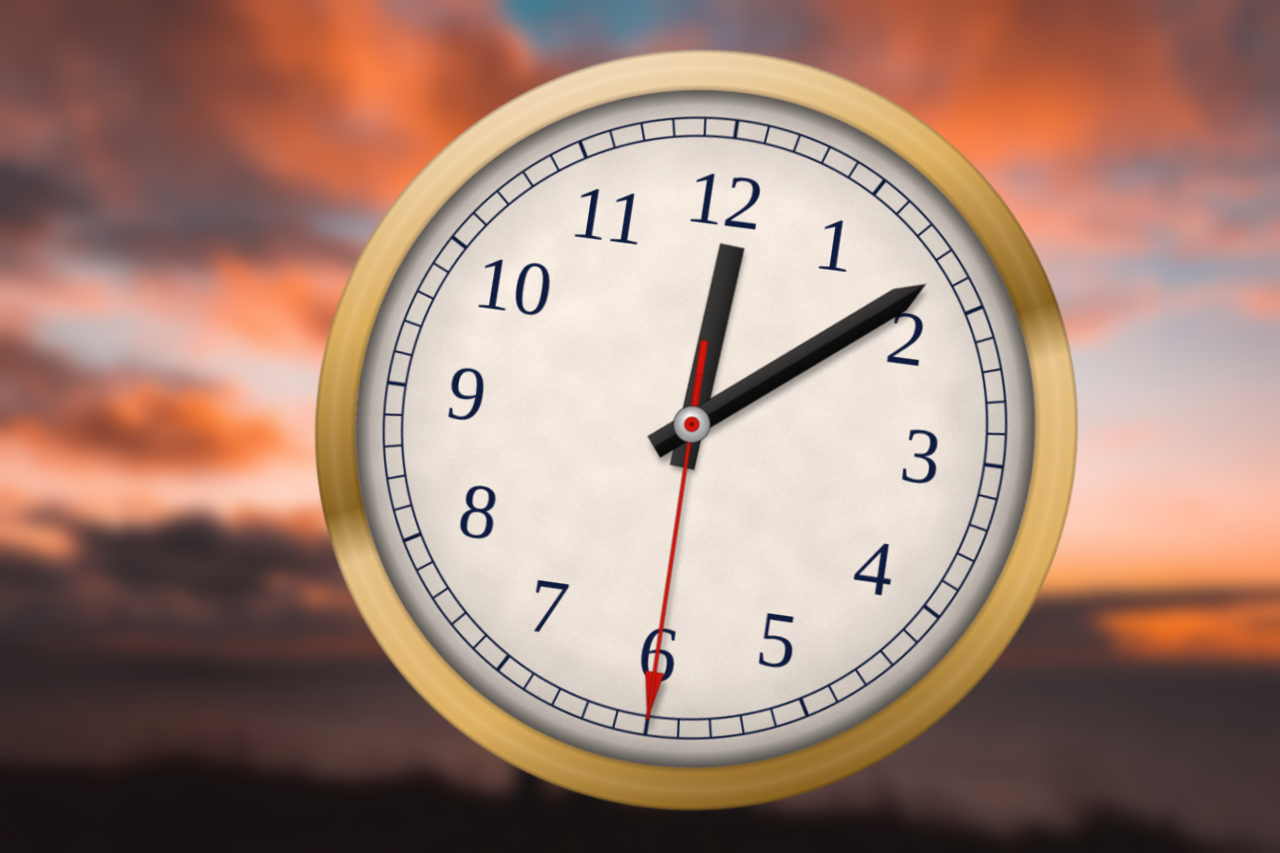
12 h 08 min 30 s
